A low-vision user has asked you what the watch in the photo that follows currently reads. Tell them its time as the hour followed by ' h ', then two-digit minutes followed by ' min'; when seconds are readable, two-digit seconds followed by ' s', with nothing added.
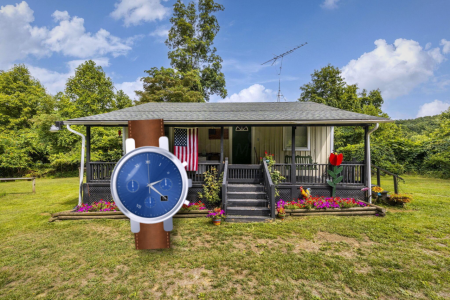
2 h 22 min
